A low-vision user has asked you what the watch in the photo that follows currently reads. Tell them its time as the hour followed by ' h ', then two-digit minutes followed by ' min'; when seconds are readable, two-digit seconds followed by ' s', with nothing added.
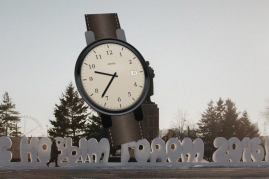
9 h 37 min
